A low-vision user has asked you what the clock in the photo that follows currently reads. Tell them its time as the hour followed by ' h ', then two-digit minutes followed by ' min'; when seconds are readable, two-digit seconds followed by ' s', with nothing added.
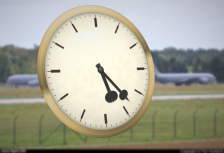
5 h 23 min
